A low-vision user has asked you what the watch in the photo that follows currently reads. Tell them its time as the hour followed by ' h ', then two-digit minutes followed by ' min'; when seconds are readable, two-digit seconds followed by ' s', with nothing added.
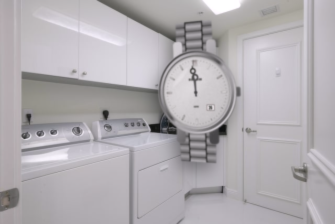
11 h 59 min
